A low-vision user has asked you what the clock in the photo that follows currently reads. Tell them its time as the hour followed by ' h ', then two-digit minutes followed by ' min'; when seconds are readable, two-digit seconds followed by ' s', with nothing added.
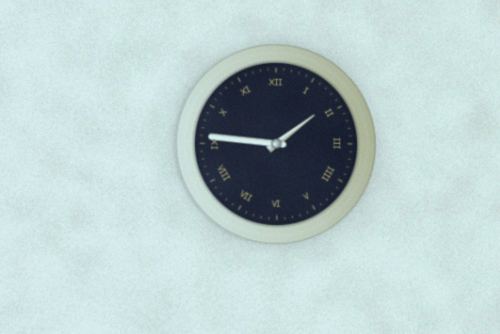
1 h 46 min
